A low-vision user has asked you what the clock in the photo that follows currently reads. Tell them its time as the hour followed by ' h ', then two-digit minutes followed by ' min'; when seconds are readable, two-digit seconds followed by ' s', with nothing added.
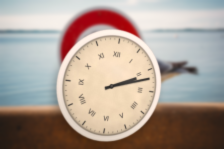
2 h 12 min
